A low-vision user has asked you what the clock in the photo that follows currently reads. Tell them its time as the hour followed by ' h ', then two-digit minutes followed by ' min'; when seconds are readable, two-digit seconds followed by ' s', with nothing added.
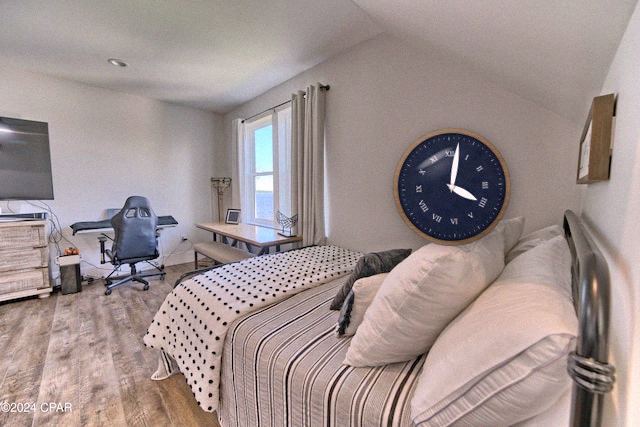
4 h 02 min
